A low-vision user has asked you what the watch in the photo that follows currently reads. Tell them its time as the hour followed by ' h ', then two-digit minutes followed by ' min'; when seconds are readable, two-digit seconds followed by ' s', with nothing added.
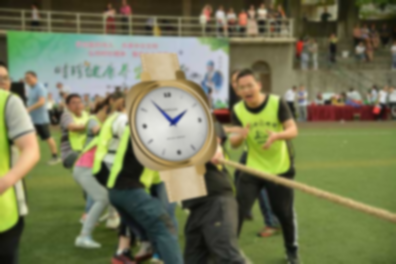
1 h 54 min
